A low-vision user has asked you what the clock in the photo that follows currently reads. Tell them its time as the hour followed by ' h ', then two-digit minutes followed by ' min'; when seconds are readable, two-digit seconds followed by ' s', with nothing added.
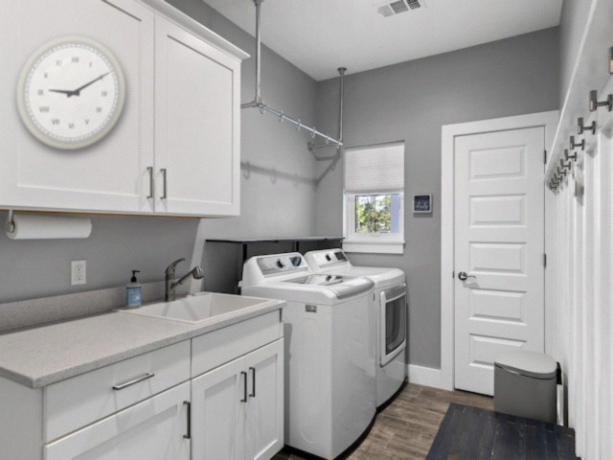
9 h 10 min
